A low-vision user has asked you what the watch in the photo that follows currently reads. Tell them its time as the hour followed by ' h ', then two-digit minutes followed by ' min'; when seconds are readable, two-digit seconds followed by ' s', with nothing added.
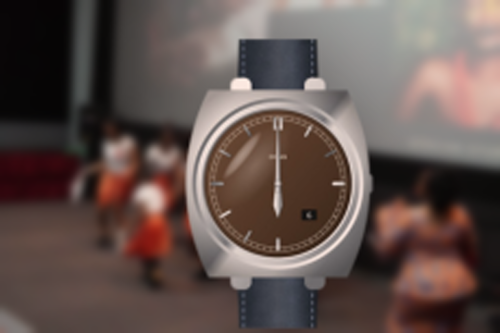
6 h 00 min
